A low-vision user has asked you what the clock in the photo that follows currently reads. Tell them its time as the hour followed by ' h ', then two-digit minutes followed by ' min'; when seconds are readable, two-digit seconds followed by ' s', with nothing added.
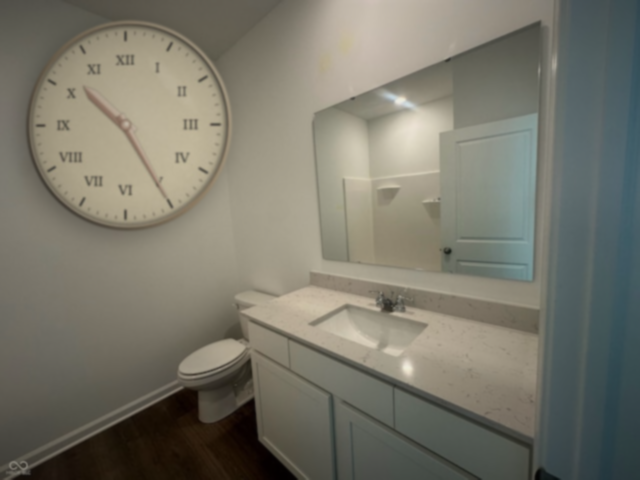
10 h 25 min
